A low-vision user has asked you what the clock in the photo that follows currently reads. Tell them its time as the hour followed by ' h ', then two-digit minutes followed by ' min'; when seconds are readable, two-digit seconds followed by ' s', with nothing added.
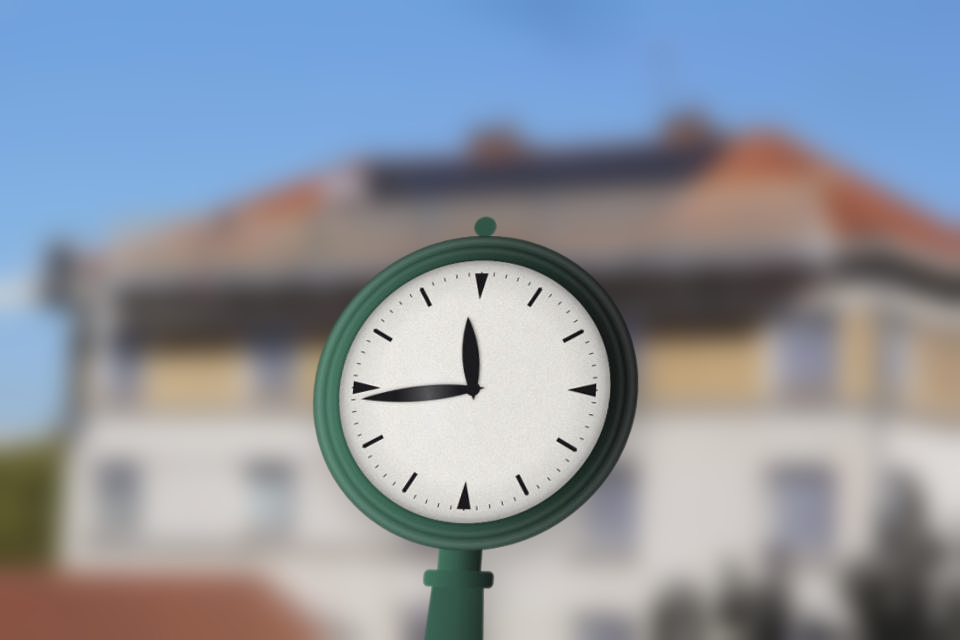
11 h 44 min
